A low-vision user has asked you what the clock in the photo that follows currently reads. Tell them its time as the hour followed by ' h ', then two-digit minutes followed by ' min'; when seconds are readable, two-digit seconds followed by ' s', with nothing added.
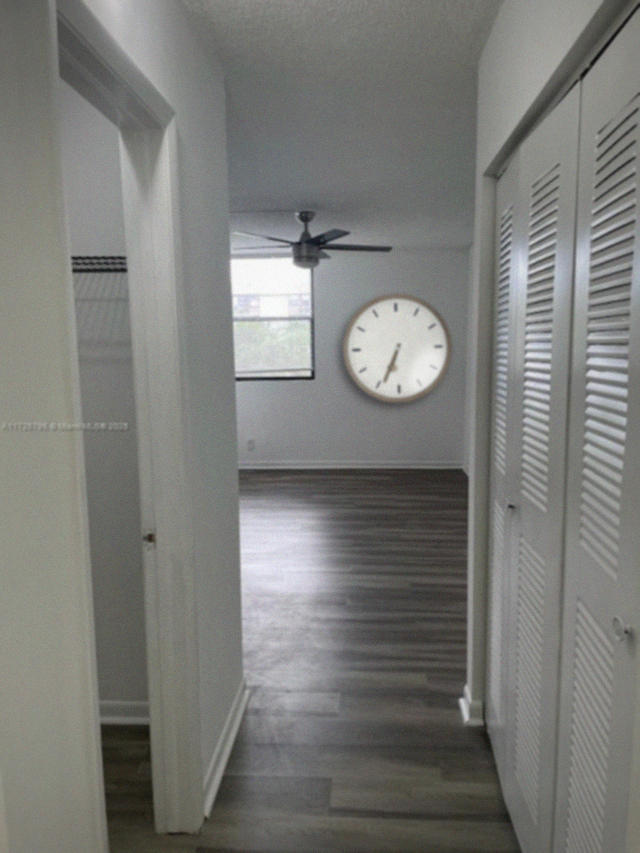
6 h 34 min
